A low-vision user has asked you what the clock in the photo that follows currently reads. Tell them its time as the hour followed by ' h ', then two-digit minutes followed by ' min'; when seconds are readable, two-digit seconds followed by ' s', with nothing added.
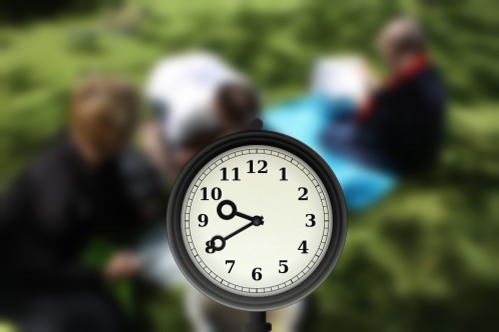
9 h 40 min
